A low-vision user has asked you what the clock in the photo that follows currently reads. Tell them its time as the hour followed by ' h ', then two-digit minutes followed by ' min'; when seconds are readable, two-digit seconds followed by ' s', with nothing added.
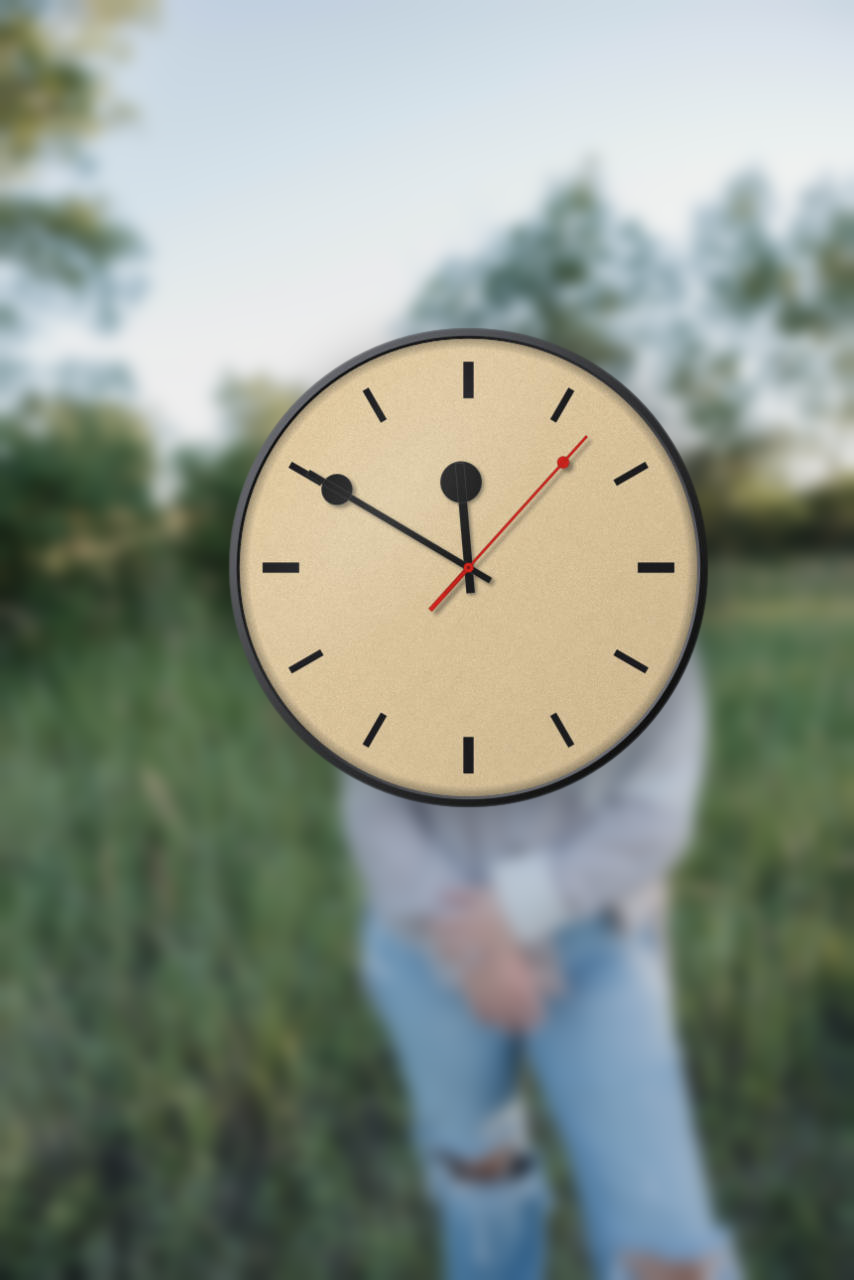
11 h 50 min 07 s
